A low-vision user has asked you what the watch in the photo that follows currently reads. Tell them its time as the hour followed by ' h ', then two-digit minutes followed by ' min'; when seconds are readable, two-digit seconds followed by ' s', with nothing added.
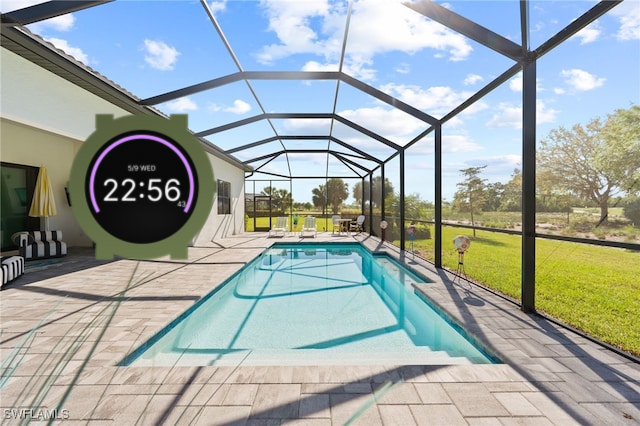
22 h 56 min
